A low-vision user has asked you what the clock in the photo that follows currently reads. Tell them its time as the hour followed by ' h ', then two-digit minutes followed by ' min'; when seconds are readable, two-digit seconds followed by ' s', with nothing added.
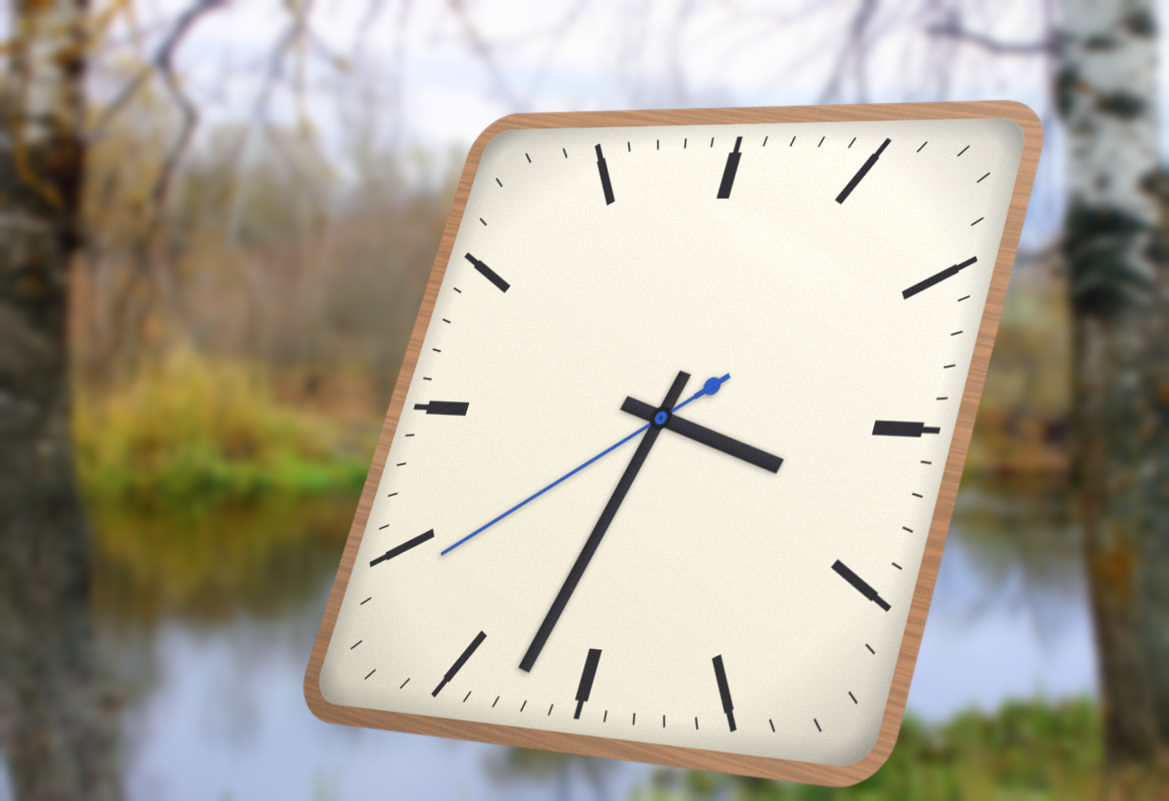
3 h 32 min 39 s
